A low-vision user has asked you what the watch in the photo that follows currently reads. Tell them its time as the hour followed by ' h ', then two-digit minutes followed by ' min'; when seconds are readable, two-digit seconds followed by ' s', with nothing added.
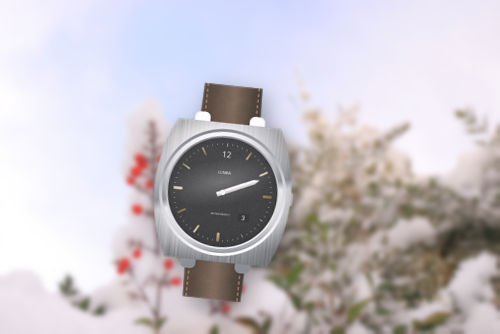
2 h 11 min
